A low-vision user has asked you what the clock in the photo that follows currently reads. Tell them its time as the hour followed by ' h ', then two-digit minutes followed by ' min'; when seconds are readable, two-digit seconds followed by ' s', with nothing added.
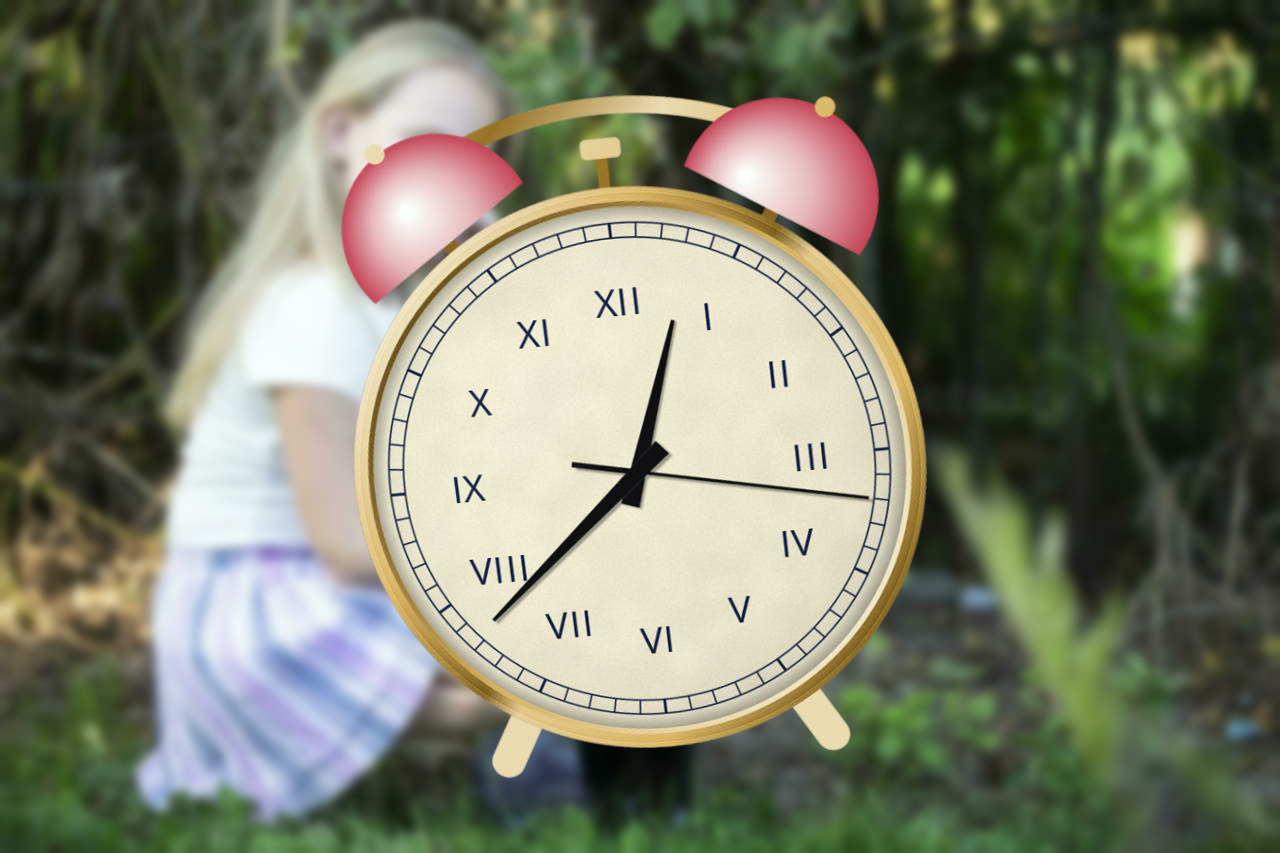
12 h 38 min 17 s
